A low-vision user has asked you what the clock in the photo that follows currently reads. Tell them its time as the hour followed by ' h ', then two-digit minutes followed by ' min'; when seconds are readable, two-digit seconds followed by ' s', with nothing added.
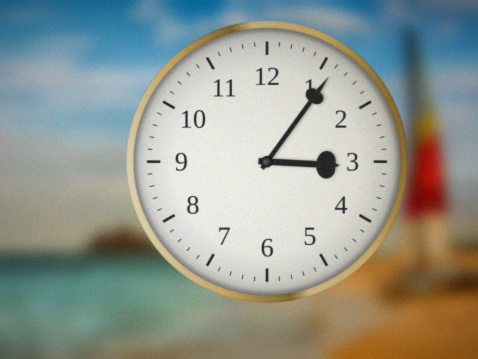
3 h 06 min
